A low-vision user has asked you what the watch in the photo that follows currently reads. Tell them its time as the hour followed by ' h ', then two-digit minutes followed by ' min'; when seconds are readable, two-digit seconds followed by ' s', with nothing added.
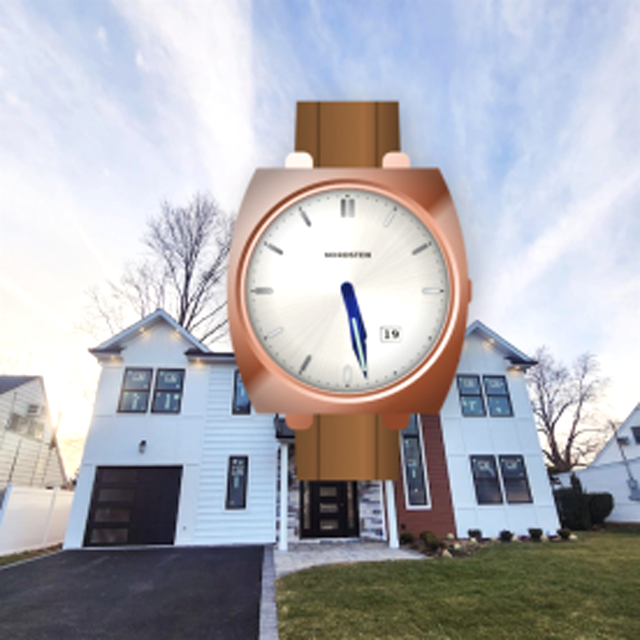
5 h 28 min
